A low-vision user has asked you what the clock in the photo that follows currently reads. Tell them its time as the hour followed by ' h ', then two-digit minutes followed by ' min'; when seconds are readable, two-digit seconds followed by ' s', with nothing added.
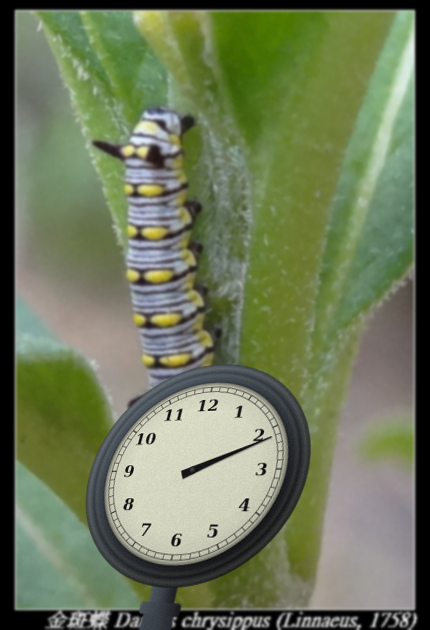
2 h 11 min
